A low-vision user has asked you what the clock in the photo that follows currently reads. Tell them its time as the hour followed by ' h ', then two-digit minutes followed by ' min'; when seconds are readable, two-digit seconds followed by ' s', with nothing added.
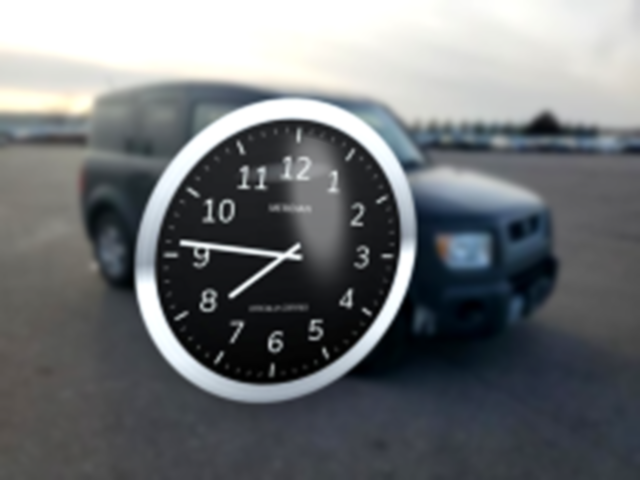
7 h 46 min
